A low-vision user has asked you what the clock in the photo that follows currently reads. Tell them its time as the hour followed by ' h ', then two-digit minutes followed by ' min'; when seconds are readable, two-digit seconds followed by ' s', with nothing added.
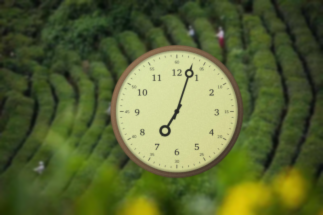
7 h 03 min
